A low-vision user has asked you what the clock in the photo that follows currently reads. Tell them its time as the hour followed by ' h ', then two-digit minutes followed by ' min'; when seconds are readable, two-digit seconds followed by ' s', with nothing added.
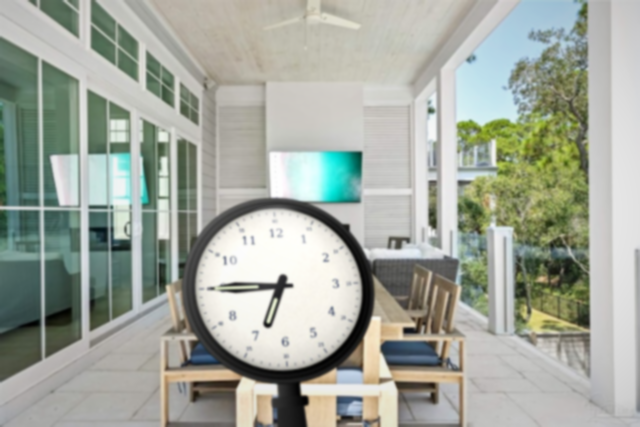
6 h 45 min
